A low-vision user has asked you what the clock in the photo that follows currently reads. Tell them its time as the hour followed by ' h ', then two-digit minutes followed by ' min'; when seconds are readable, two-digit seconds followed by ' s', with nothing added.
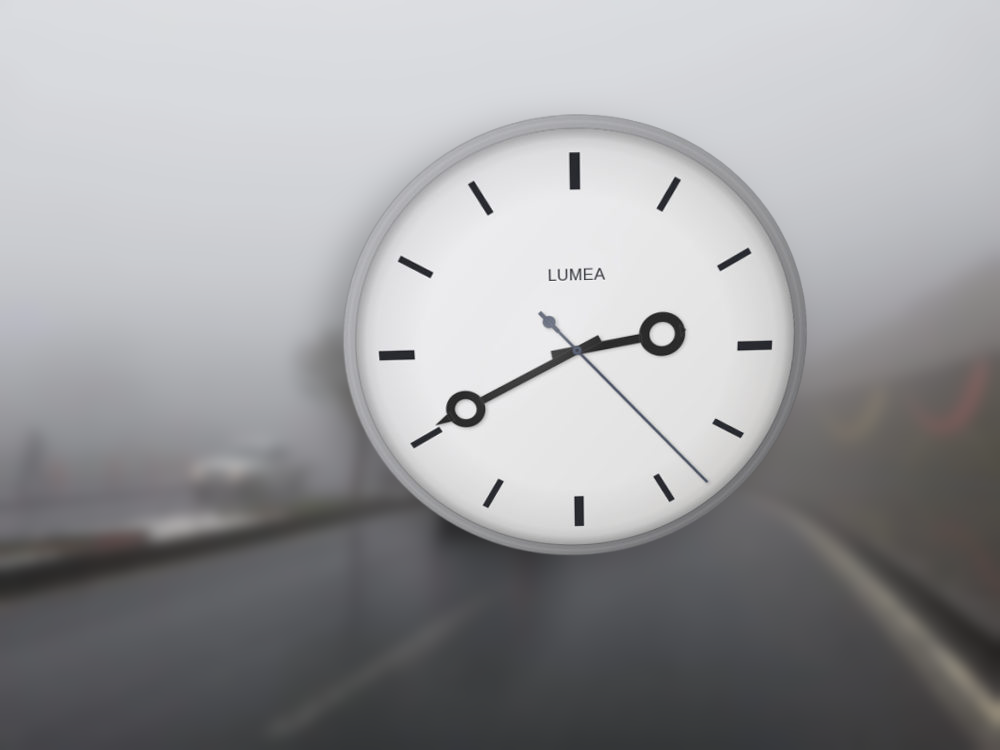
2 h 40 min 23 s
